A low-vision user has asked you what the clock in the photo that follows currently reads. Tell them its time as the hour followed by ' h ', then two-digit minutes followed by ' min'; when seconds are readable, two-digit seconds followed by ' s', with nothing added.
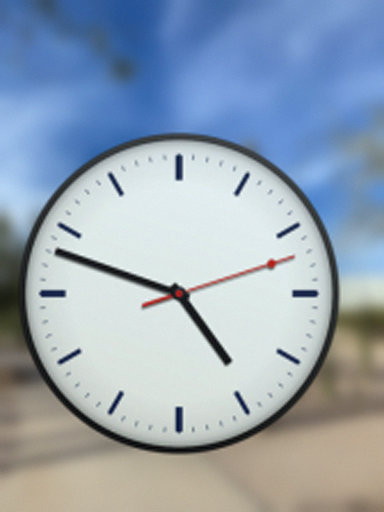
4 h 48 min 12 s
